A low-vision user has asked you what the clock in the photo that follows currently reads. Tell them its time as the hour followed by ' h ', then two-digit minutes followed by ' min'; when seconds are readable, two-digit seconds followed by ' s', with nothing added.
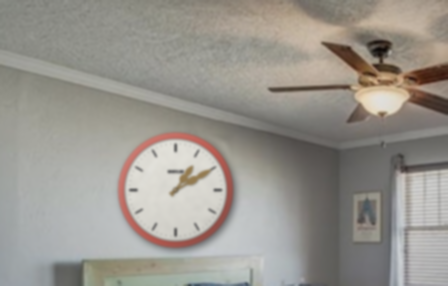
1 h 10 min
